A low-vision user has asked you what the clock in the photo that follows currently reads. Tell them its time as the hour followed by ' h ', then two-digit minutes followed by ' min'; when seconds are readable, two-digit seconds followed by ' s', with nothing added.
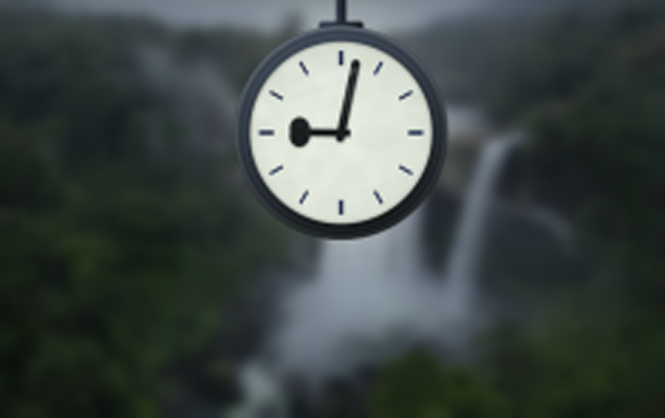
9 h 02 min
